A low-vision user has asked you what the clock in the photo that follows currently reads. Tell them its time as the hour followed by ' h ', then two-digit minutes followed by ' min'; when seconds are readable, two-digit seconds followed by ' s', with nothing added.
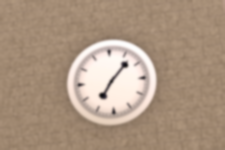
7 h 07 min
